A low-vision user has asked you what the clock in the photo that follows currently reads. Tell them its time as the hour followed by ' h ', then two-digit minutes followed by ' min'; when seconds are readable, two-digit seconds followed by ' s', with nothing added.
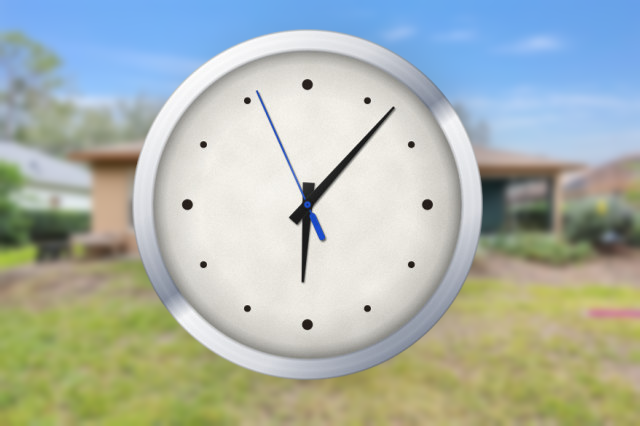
6 h 06 min 56 s
